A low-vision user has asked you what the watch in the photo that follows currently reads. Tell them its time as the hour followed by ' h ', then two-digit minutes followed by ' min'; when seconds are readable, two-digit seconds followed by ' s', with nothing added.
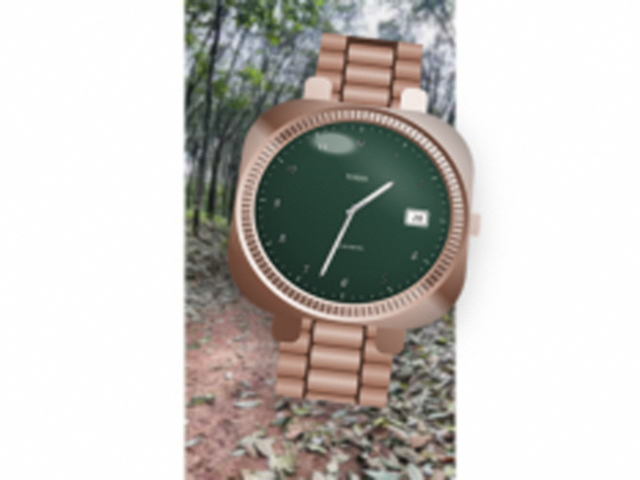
1 h 33 min
